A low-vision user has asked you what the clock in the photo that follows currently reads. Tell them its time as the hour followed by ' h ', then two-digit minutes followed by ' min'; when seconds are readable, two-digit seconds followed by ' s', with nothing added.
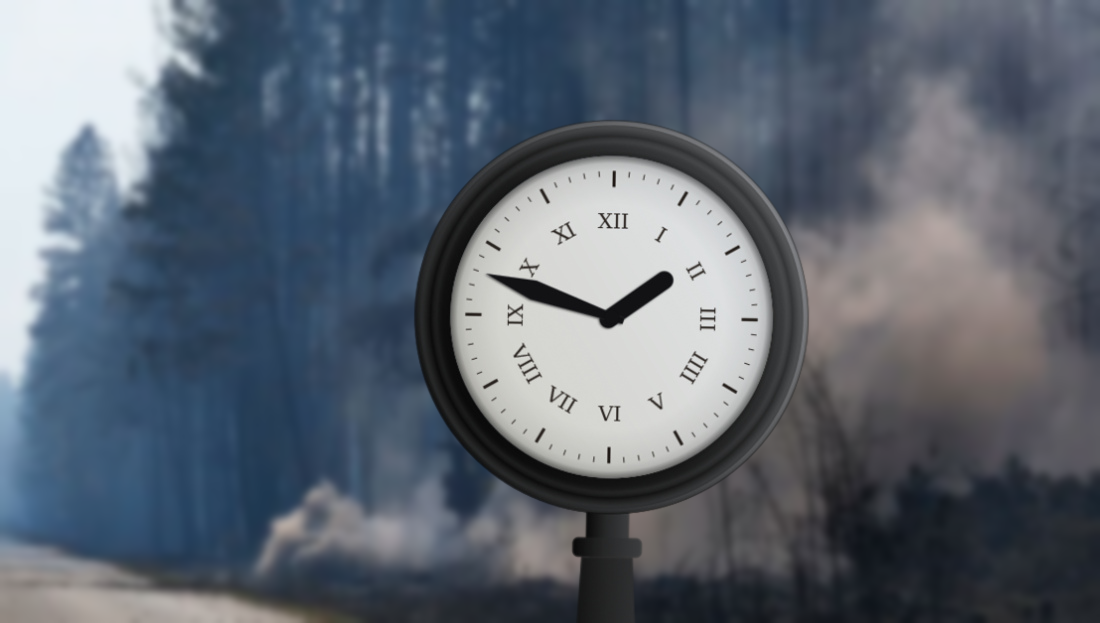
1 h 48 min
